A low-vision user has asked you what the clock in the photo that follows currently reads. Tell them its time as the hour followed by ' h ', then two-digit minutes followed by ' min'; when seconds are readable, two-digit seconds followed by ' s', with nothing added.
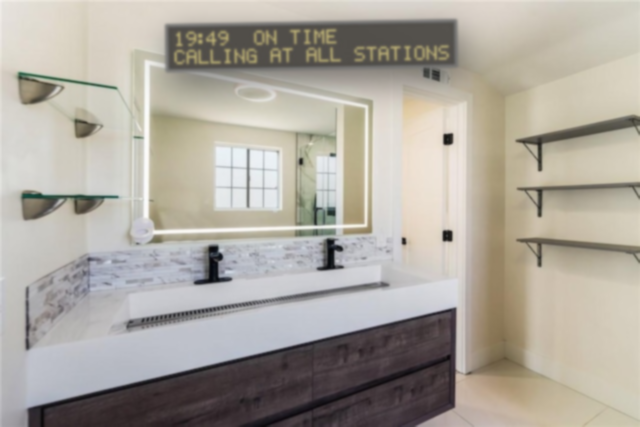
19 h 49 min
